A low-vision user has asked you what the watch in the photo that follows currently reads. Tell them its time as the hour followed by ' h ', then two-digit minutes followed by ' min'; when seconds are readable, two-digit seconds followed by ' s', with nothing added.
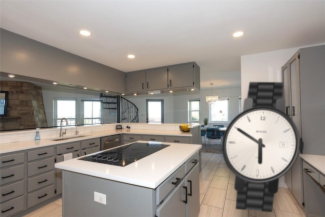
5 h 50 min
